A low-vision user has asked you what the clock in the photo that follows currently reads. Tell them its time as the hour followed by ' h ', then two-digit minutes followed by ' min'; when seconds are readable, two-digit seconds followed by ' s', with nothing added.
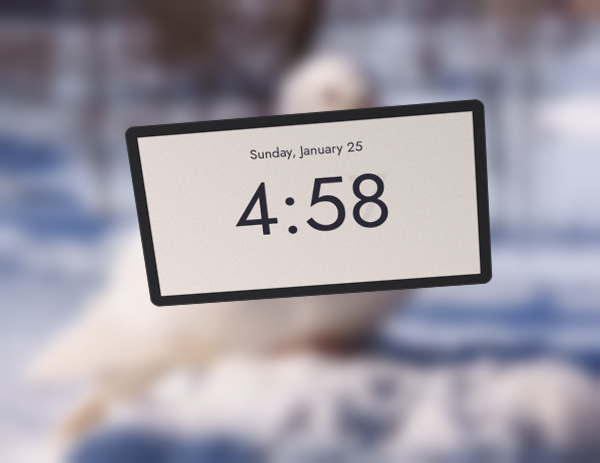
4 h 58 min
